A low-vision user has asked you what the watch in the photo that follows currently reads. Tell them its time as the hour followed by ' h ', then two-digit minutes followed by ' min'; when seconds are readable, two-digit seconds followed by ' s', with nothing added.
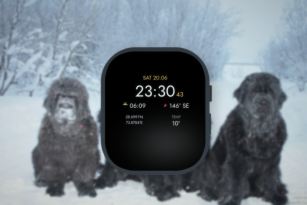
23 h 30 min
